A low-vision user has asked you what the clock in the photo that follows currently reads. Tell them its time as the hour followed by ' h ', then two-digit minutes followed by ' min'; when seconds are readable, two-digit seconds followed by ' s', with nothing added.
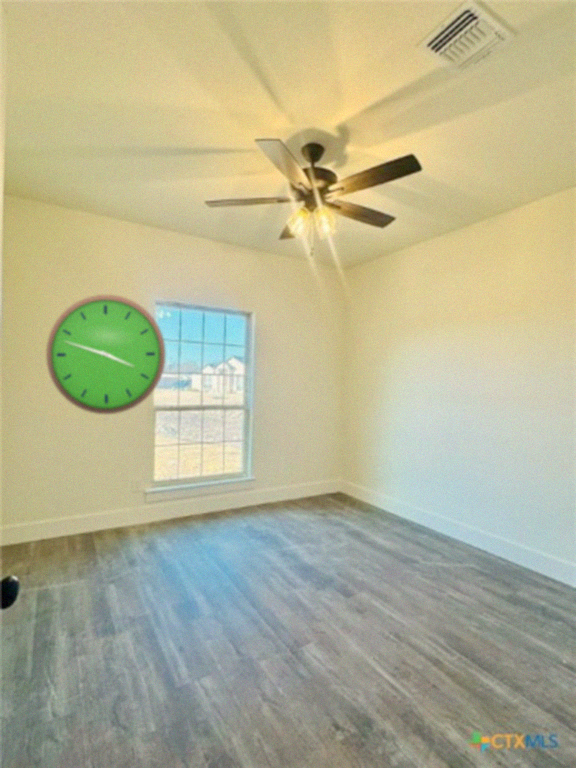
3 h 48 min
